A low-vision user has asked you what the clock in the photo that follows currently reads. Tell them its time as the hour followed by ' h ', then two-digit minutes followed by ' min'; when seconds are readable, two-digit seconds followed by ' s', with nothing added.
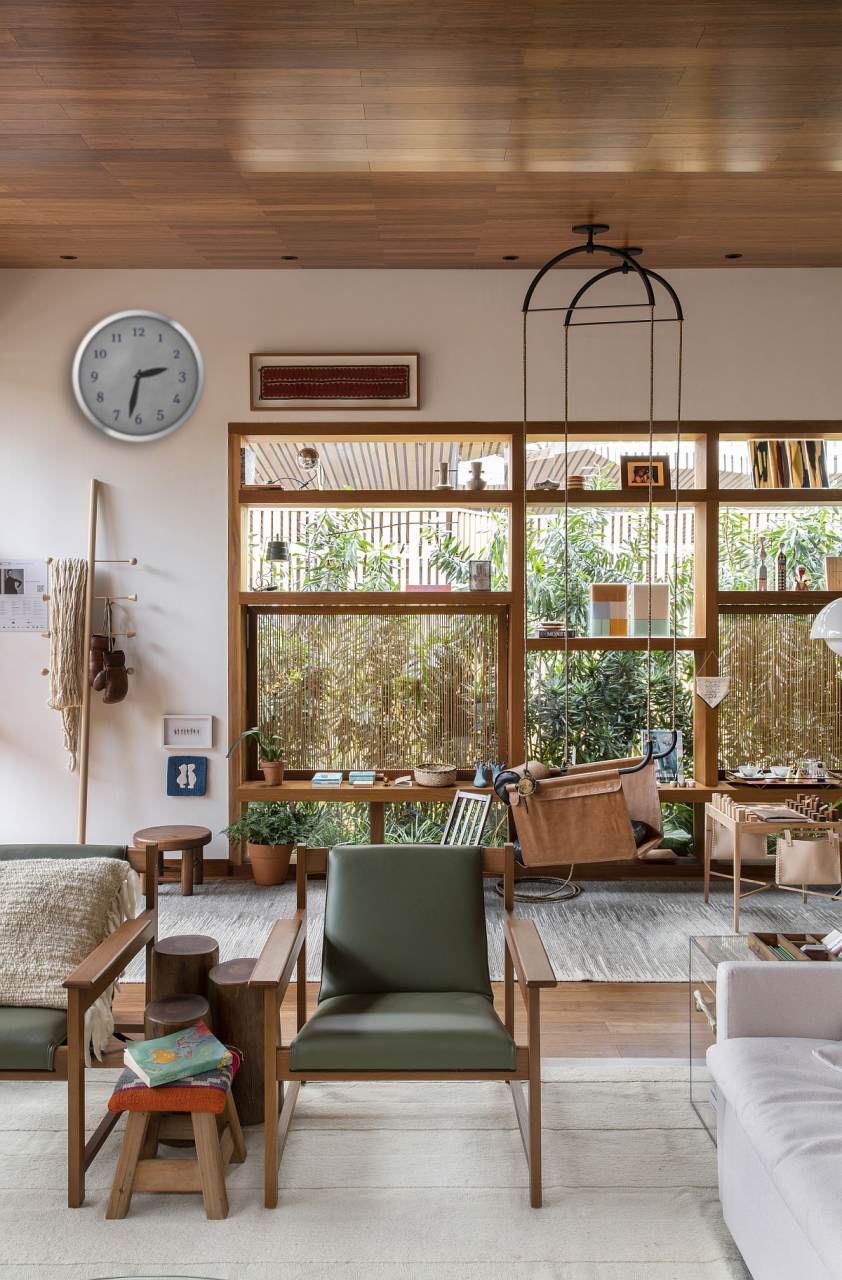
2 h 32 min
